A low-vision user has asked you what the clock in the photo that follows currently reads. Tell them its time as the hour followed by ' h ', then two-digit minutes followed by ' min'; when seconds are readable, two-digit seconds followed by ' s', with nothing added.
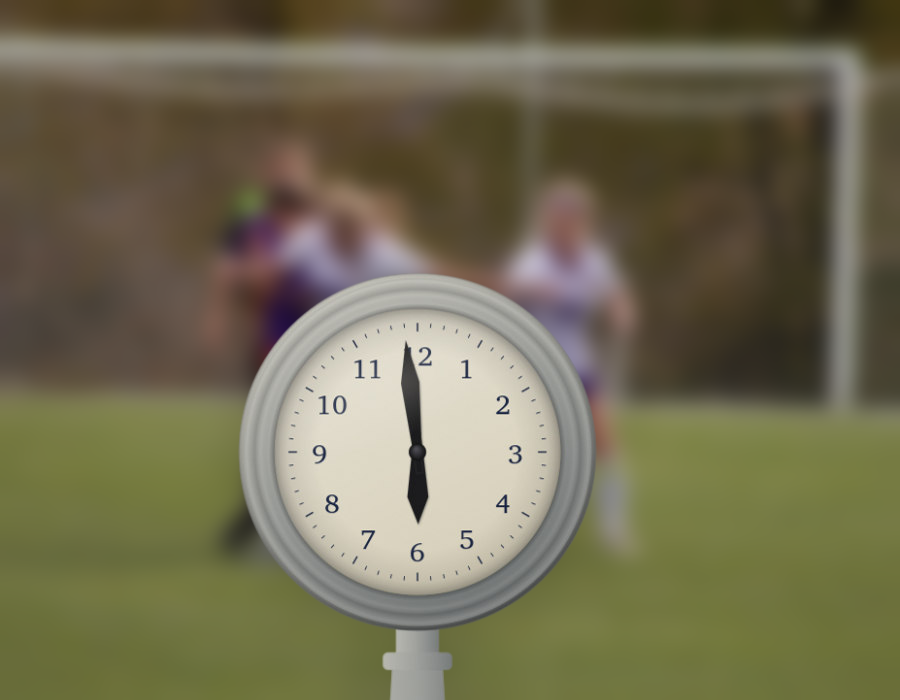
5 h 59 min
